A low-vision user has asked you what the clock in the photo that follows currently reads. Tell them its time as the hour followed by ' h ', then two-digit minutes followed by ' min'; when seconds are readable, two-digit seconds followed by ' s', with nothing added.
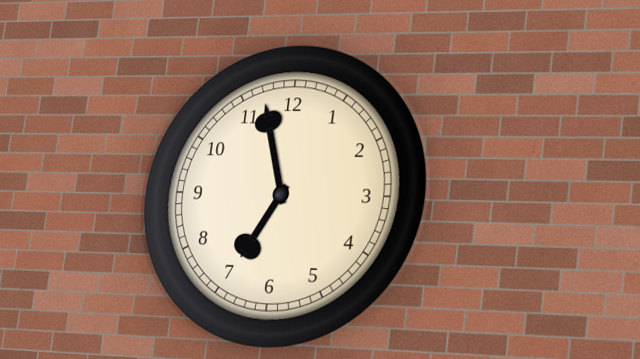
6 h 57 min
